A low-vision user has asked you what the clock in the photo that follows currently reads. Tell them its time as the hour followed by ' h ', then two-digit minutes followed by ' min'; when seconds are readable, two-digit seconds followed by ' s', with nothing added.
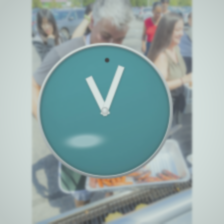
11 h 03 min
